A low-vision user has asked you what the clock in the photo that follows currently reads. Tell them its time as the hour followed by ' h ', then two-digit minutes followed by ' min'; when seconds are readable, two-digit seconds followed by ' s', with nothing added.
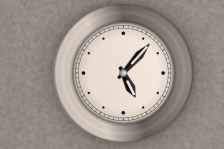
5 h 07 min
